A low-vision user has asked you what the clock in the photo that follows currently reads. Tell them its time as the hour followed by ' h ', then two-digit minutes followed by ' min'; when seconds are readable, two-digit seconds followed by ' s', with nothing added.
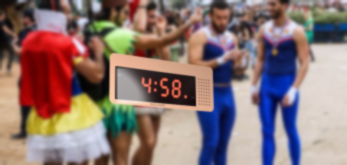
4 h 58 min
